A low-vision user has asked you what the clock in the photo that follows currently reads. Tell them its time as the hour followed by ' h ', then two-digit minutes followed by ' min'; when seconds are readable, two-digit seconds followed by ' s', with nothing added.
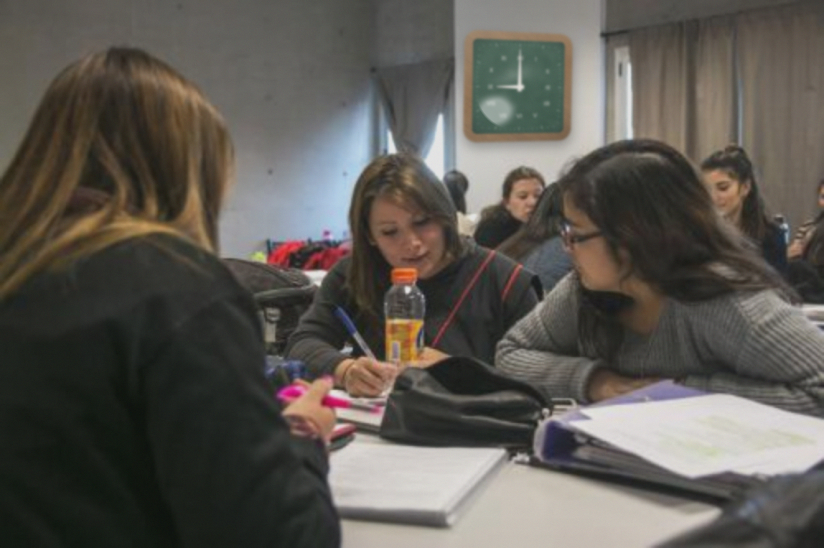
9 h 00 min
